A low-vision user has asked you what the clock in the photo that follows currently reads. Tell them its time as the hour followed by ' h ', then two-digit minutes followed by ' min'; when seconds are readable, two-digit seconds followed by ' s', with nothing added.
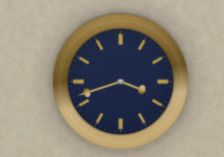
3 h 42 min
